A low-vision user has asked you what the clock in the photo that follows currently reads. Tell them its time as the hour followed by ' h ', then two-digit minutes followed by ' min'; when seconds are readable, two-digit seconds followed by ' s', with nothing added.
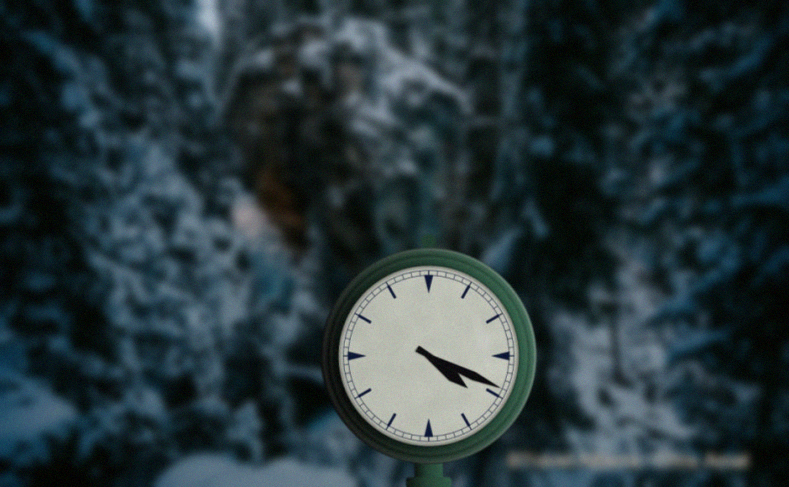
4 h 19 min
